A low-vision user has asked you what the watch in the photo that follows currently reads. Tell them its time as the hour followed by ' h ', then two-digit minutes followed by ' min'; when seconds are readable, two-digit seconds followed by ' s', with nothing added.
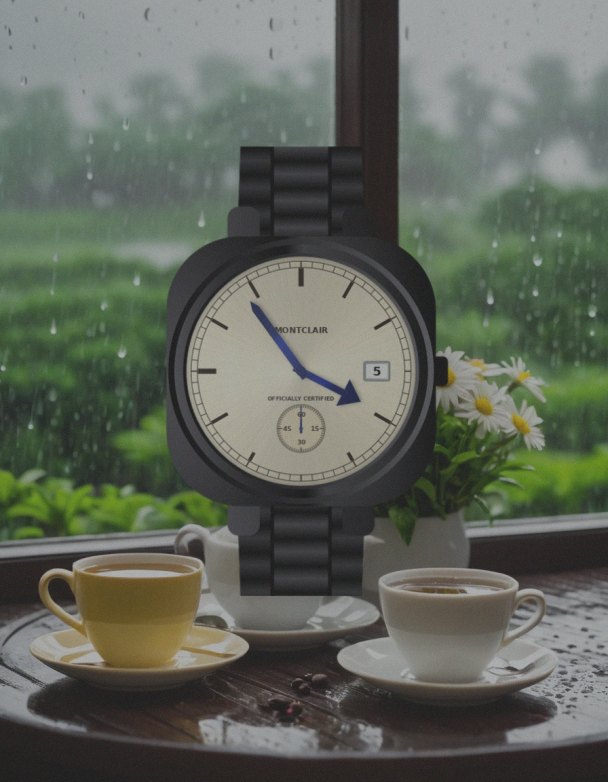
3 h 54 min
